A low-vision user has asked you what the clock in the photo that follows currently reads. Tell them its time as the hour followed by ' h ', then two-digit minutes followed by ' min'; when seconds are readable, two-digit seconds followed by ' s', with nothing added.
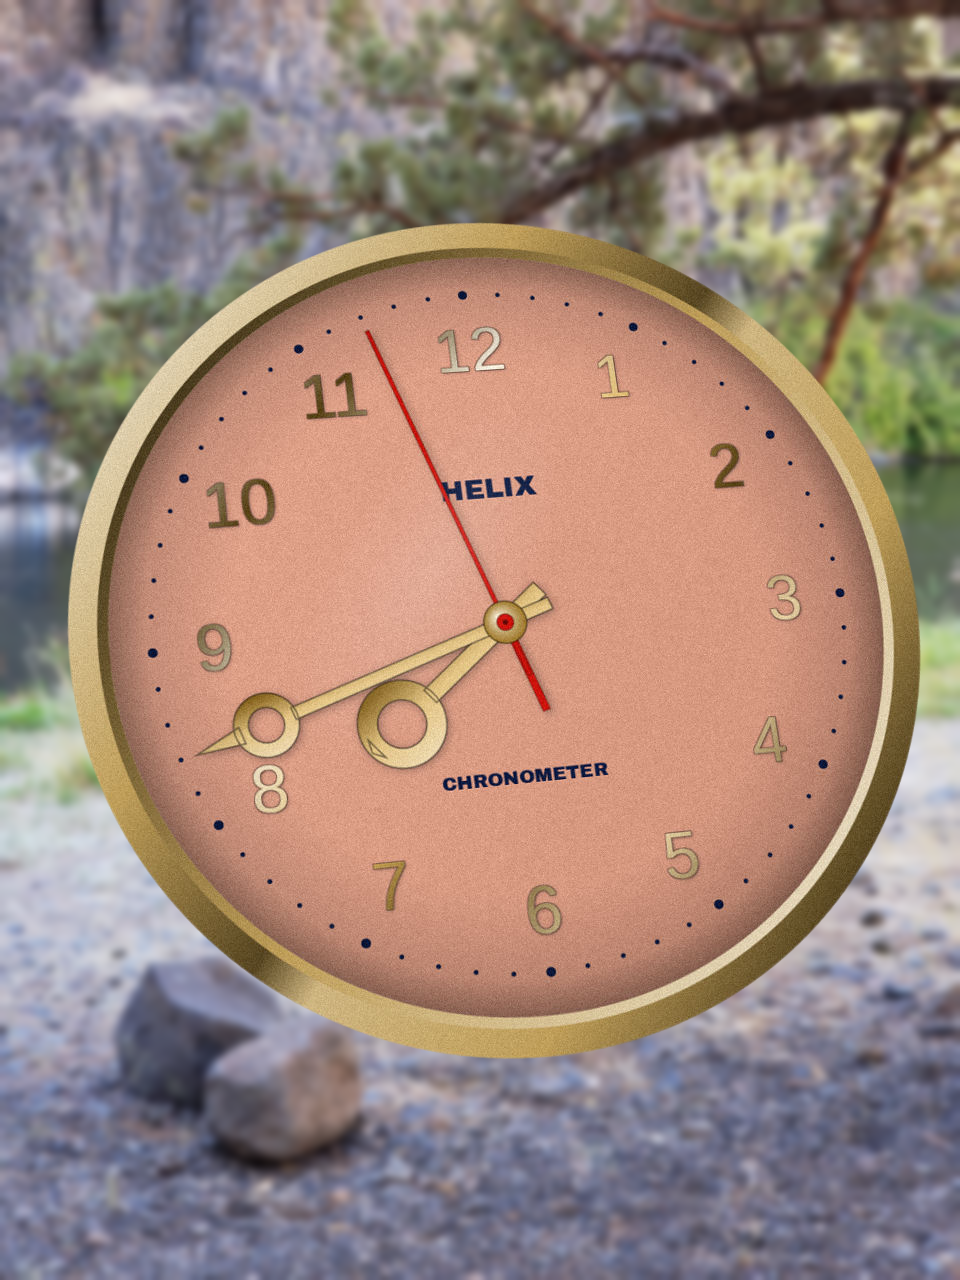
7 h 41 min 57 s
